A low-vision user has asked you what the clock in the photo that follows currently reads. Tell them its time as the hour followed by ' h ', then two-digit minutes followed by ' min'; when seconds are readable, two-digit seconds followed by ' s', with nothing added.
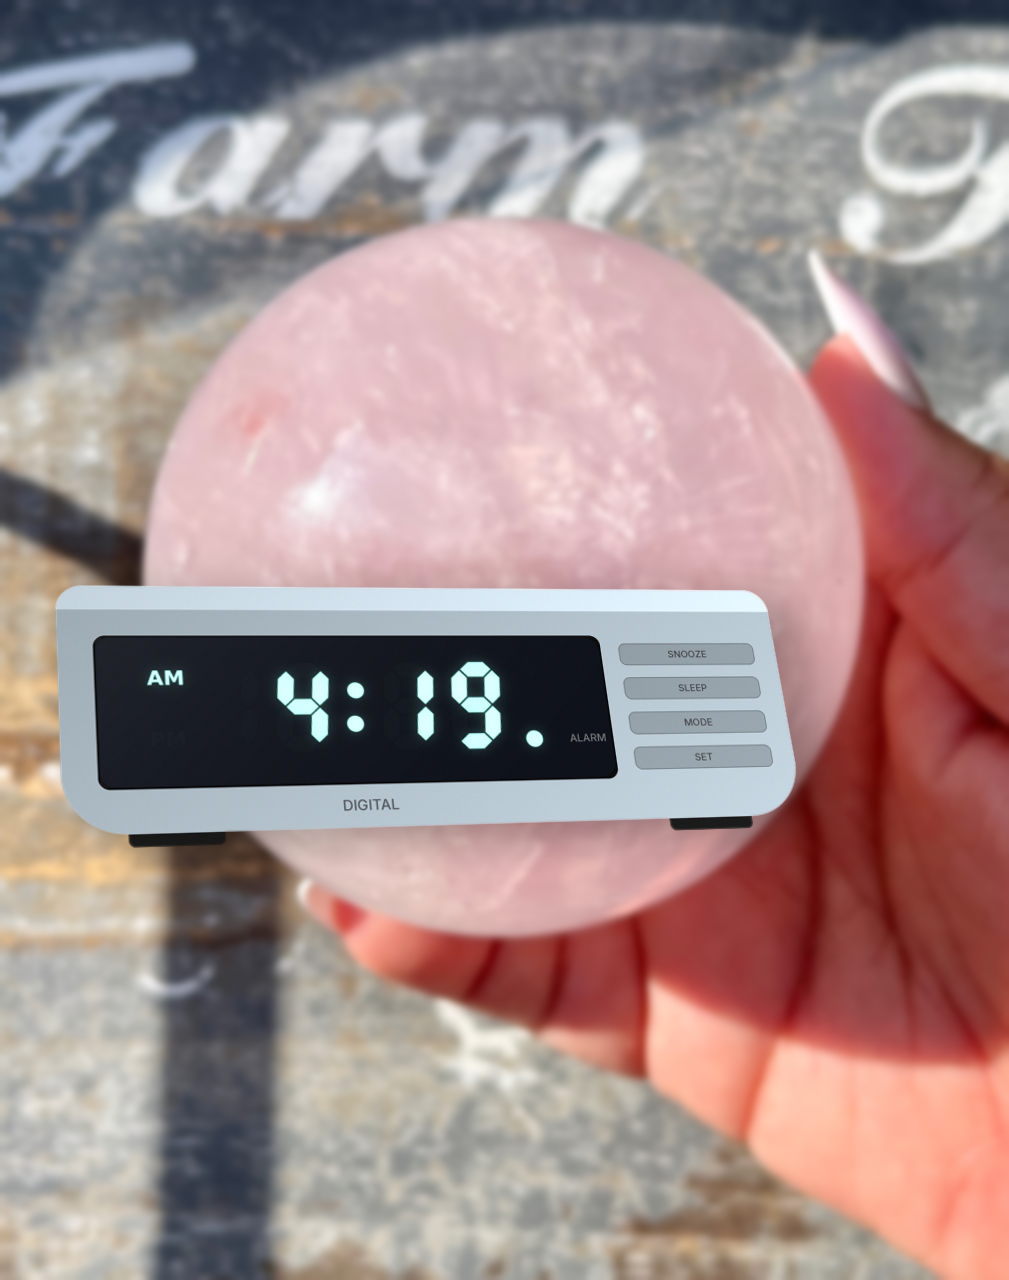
4 h 19 min
